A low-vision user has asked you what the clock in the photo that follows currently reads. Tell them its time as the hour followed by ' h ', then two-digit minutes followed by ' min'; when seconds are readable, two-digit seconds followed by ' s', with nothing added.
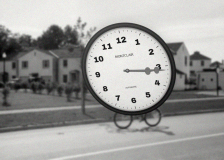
3 h 16 min
